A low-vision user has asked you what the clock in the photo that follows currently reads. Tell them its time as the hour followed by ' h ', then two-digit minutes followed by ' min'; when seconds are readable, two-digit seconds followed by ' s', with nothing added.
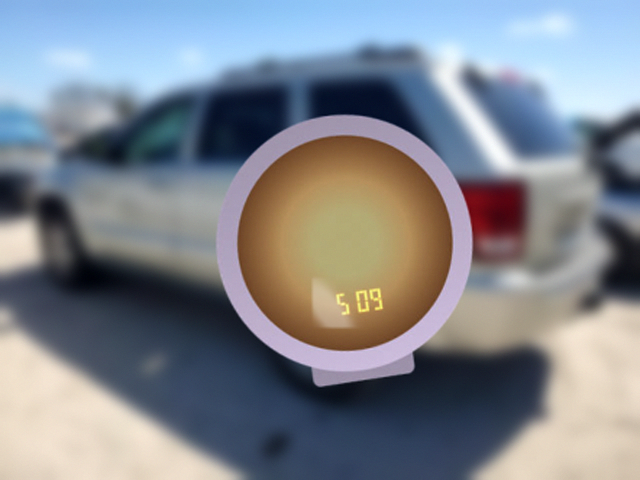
5 h 09 min
